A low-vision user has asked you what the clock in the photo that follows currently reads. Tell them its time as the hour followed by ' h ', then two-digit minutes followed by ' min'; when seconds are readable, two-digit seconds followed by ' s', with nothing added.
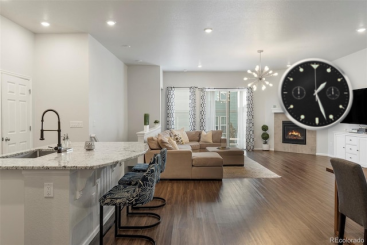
1 h 27 min
